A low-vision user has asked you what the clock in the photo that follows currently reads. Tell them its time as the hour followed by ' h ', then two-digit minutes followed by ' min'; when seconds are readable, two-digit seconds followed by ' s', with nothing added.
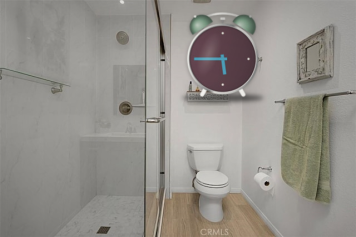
5 h 45 min
